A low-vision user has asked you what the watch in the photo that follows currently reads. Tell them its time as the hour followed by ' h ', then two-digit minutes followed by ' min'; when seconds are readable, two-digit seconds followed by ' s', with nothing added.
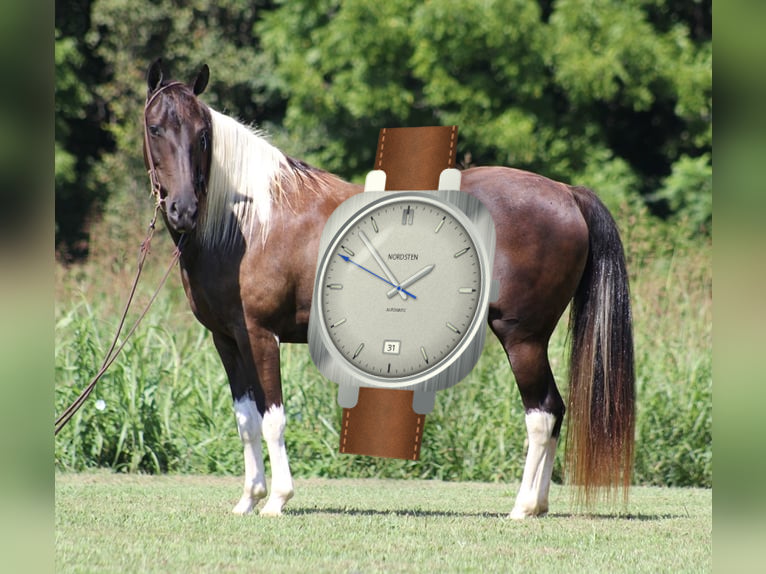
1 h 52 min 49 s
